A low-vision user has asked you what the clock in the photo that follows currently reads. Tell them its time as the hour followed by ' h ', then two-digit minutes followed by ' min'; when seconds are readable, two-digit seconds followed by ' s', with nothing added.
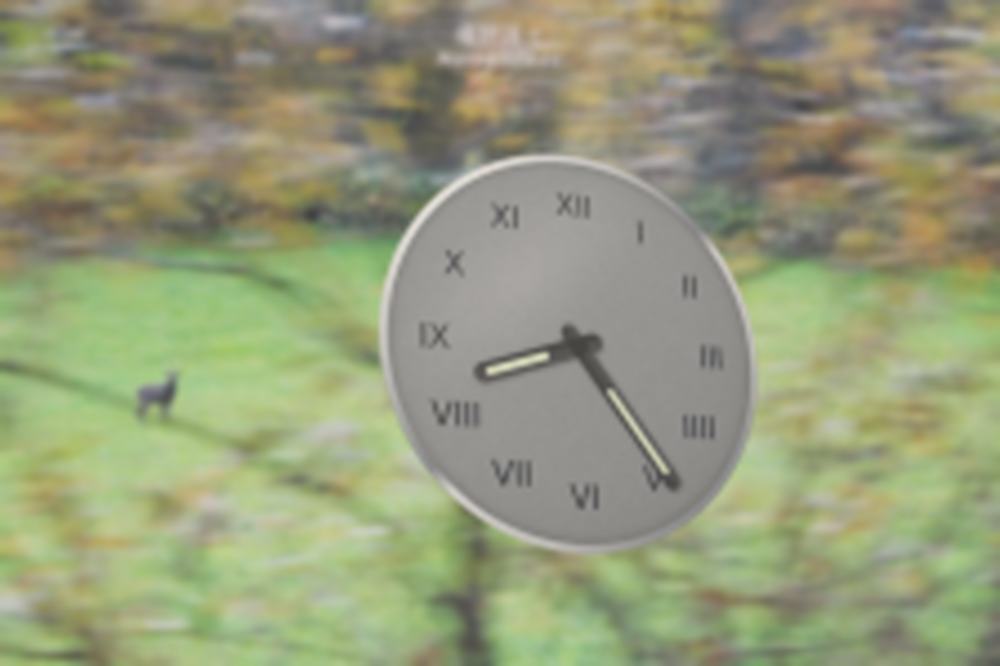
8 h 24 min
